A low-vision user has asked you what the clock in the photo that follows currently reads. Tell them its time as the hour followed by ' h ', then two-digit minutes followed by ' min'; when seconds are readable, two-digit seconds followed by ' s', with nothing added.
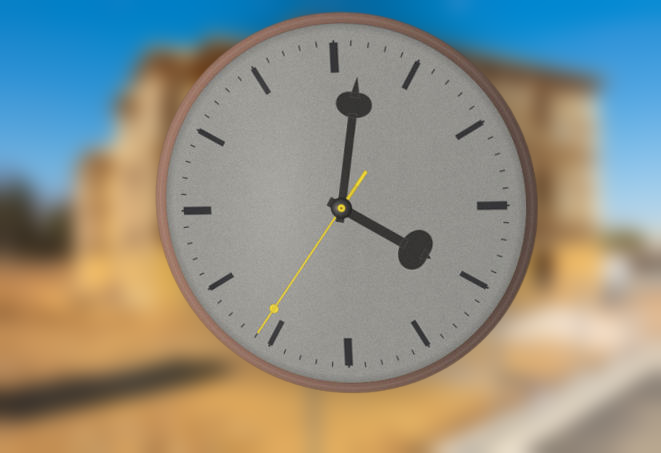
4 h 01 min 36 s
